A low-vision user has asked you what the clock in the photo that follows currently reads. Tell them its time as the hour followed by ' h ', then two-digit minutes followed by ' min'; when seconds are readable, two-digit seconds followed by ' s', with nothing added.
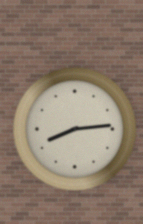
8 h 14 min
